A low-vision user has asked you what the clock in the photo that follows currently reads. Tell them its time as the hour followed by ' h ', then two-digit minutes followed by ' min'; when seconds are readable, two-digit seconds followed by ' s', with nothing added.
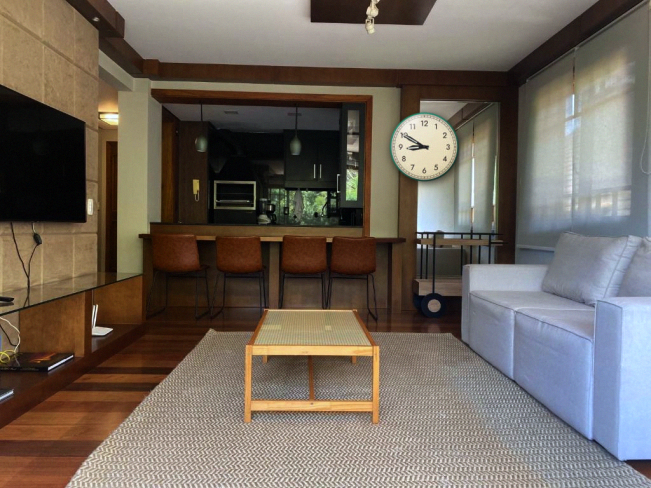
8 h 50 min
